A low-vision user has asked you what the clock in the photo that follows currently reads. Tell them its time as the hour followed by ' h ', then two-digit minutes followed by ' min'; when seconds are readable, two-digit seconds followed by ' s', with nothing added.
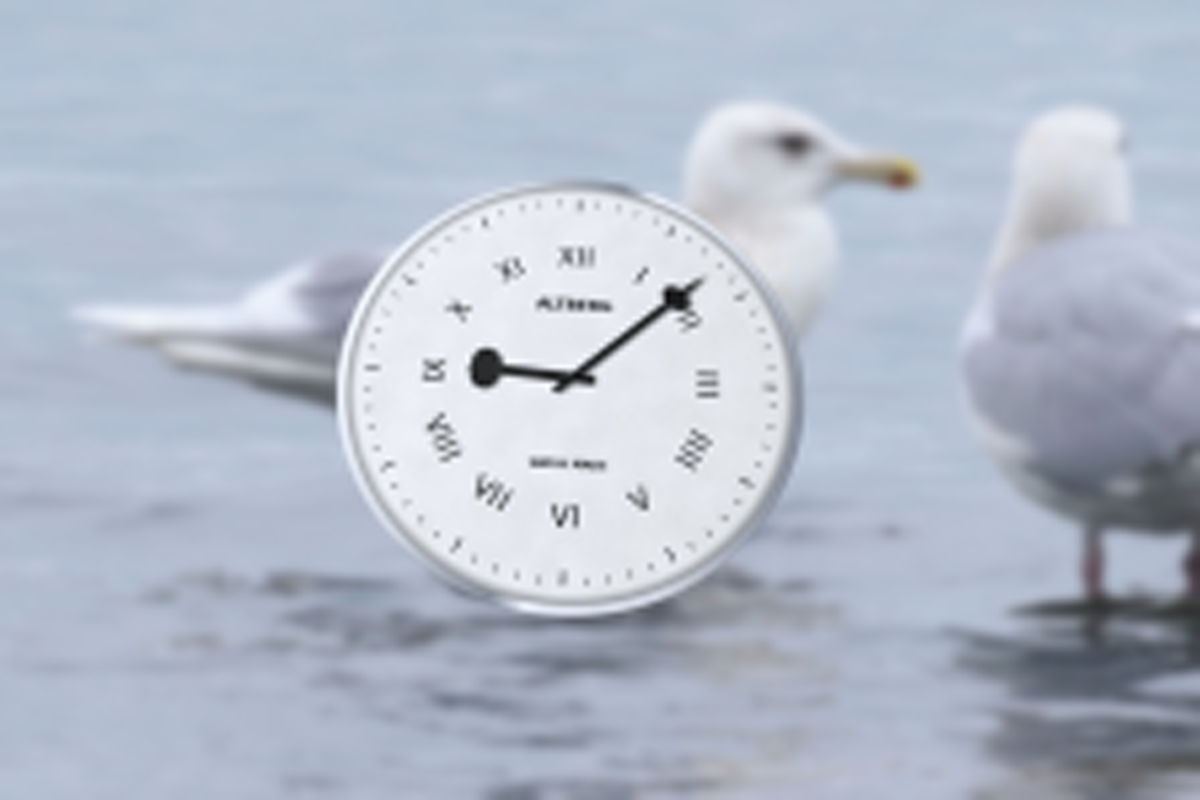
9 h 08 min
